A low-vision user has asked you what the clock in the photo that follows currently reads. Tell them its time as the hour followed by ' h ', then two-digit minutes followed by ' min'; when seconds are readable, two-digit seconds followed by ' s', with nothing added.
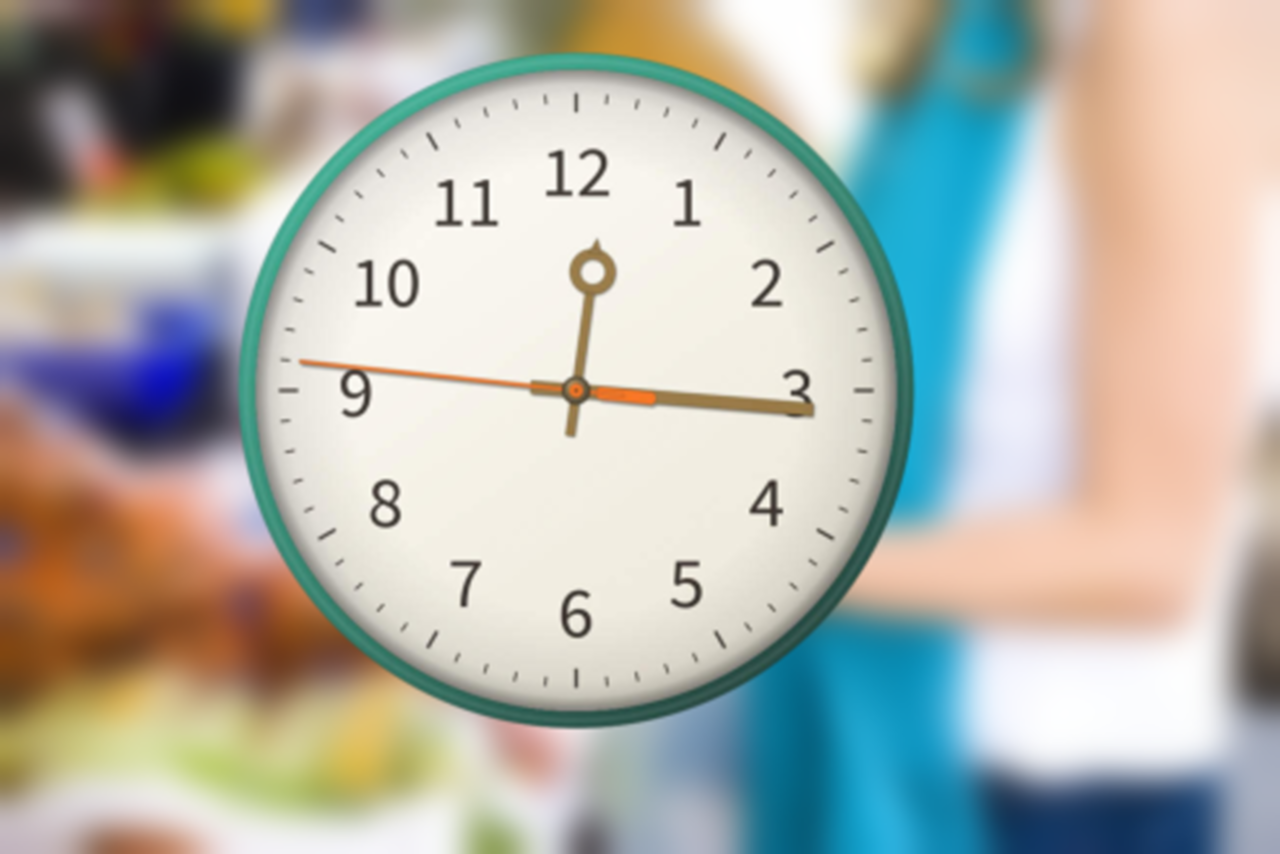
12 h 15 min 46 s
